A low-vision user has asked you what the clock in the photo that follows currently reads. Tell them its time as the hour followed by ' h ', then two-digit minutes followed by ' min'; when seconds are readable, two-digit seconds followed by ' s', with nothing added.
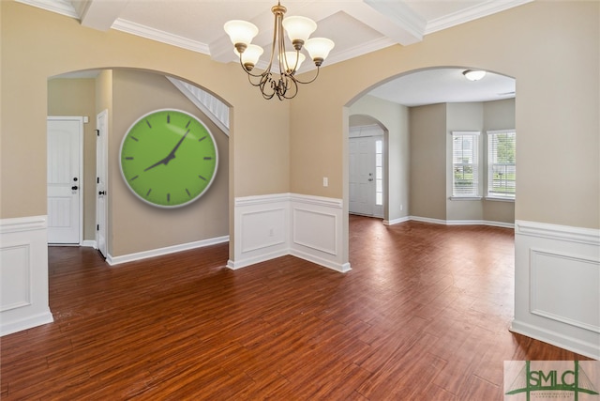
8 h 06 min
